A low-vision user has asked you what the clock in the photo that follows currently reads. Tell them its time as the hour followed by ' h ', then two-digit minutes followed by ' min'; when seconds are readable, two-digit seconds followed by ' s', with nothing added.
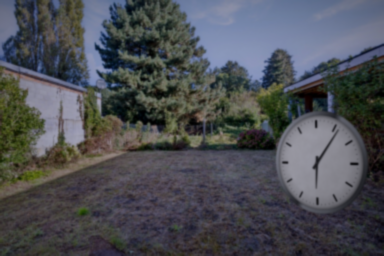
6 h 06 min
